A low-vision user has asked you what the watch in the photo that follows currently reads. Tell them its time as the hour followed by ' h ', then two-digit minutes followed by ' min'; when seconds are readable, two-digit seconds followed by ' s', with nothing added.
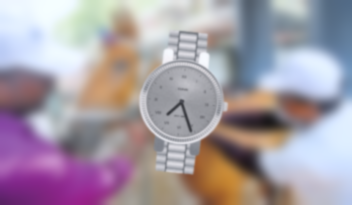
7 h 26 min
